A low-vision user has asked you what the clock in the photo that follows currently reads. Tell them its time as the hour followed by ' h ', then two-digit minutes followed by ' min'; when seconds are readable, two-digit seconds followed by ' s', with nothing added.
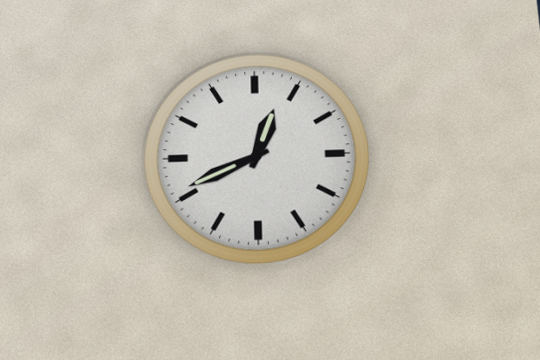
12 h 41 min
